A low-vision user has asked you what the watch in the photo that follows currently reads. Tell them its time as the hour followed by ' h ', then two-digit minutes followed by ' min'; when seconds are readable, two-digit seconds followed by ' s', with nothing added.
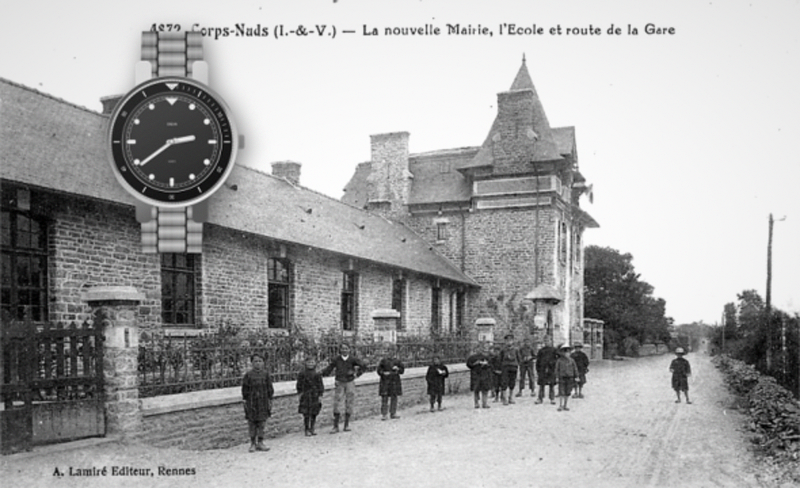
2 h 39 min
